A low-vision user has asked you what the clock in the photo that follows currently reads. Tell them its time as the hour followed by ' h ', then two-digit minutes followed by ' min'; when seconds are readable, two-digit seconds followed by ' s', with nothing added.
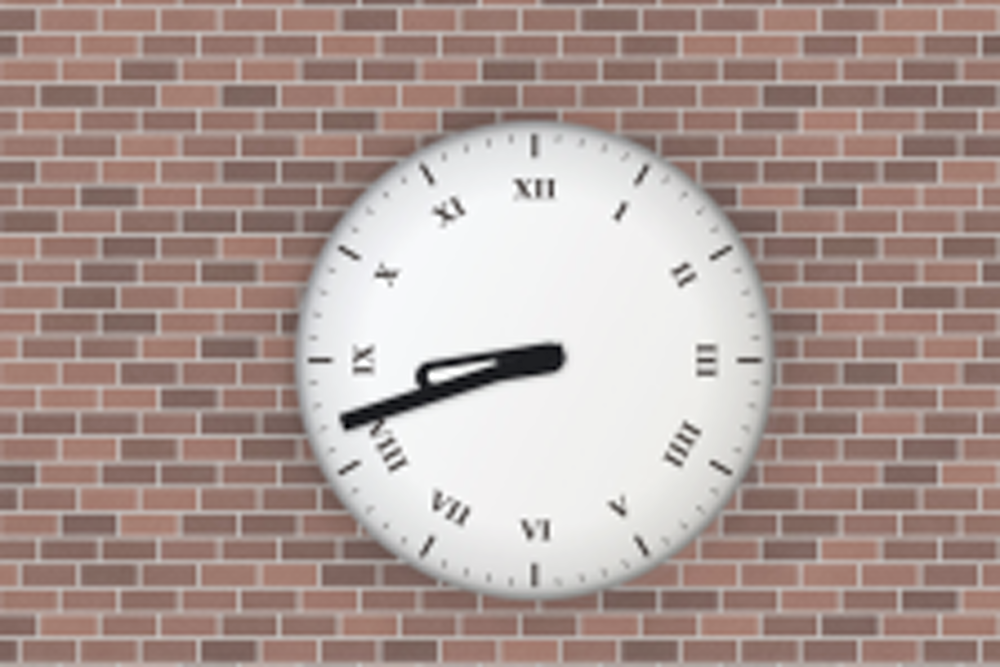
8 h 42 min
